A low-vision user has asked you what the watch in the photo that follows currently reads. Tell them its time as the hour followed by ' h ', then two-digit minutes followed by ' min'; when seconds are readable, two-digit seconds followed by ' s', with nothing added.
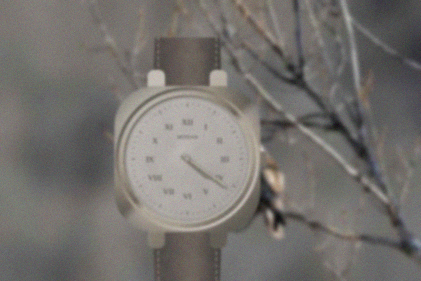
4 h 21 min
